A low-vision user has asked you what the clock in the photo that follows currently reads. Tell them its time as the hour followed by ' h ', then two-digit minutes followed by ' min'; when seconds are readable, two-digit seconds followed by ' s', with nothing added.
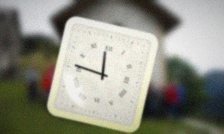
11 h 46 min
